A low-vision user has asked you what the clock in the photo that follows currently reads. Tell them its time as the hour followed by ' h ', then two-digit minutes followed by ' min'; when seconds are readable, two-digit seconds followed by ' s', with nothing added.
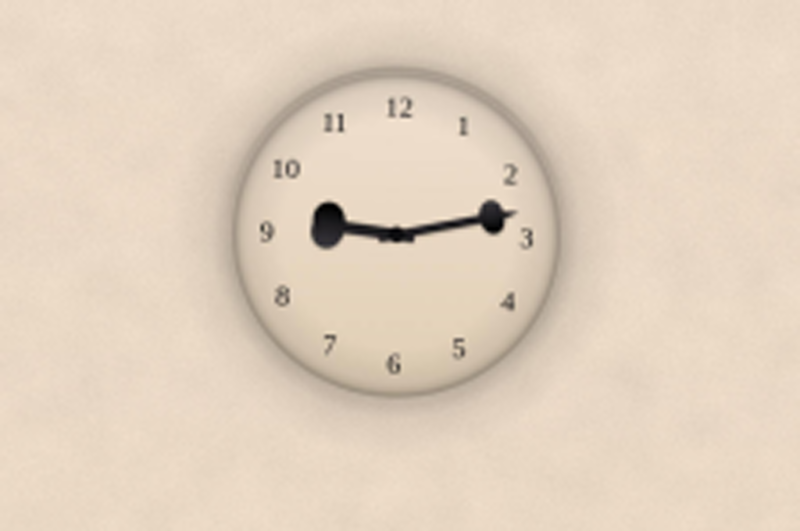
9 h 13 min
